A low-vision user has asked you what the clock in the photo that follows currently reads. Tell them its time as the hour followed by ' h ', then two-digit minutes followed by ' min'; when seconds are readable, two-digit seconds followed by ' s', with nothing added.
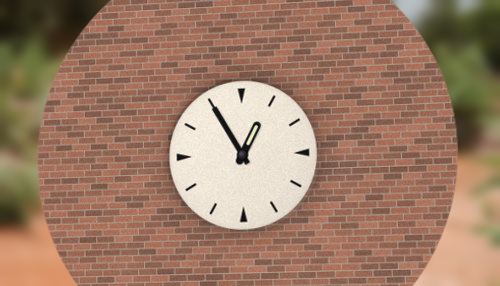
12 h 55 min
